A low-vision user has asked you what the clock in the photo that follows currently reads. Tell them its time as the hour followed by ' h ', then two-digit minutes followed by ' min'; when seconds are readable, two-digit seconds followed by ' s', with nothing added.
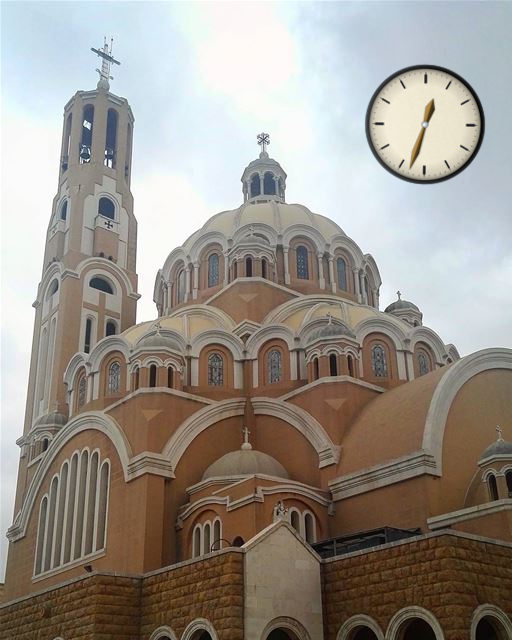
12 h 33 min
